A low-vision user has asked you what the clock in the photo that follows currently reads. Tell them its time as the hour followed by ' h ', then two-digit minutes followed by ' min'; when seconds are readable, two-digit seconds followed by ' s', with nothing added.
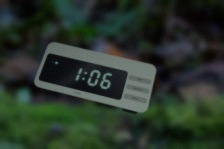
1 h 06 min
